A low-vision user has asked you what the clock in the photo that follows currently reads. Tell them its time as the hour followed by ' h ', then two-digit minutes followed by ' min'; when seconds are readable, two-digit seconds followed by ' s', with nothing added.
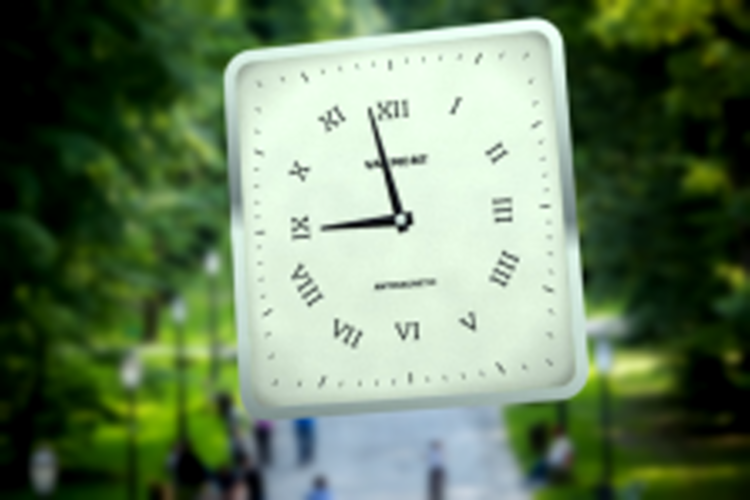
8 h 58 min
